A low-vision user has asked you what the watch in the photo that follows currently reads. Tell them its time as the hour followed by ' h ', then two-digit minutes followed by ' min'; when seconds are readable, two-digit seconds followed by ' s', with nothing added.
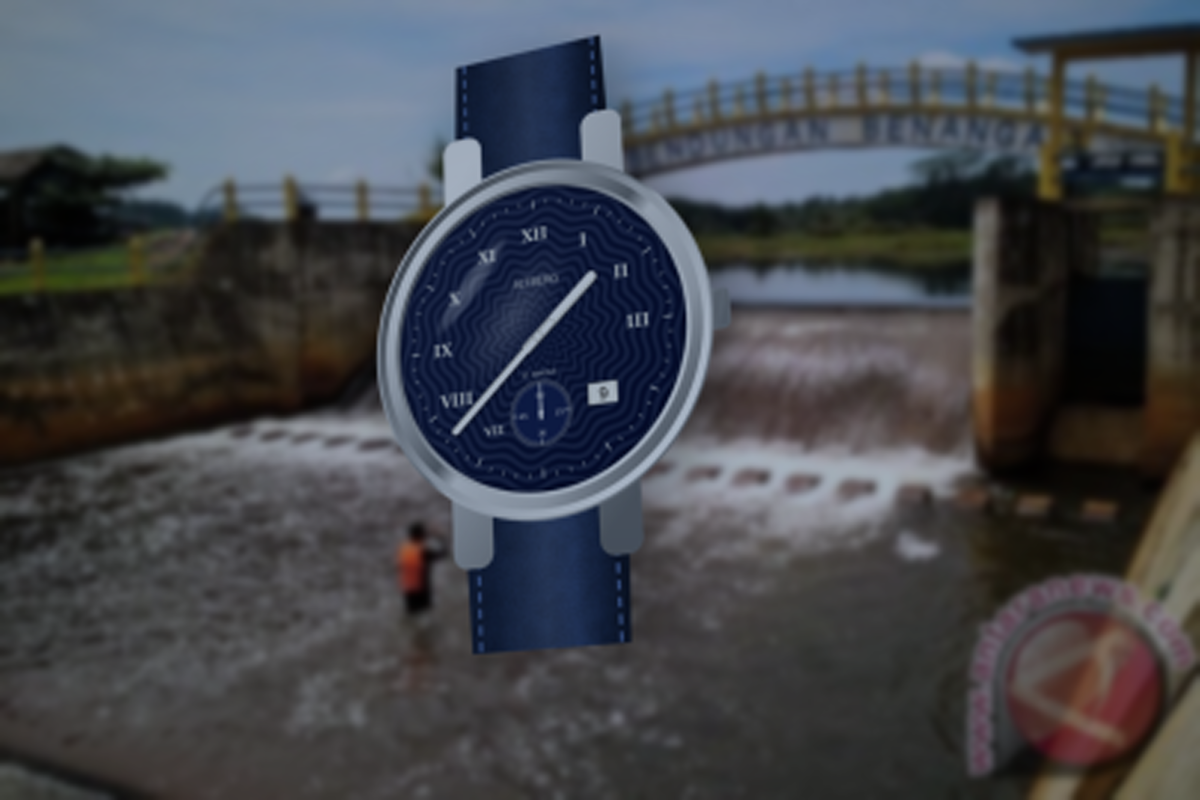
1 h 38 min
